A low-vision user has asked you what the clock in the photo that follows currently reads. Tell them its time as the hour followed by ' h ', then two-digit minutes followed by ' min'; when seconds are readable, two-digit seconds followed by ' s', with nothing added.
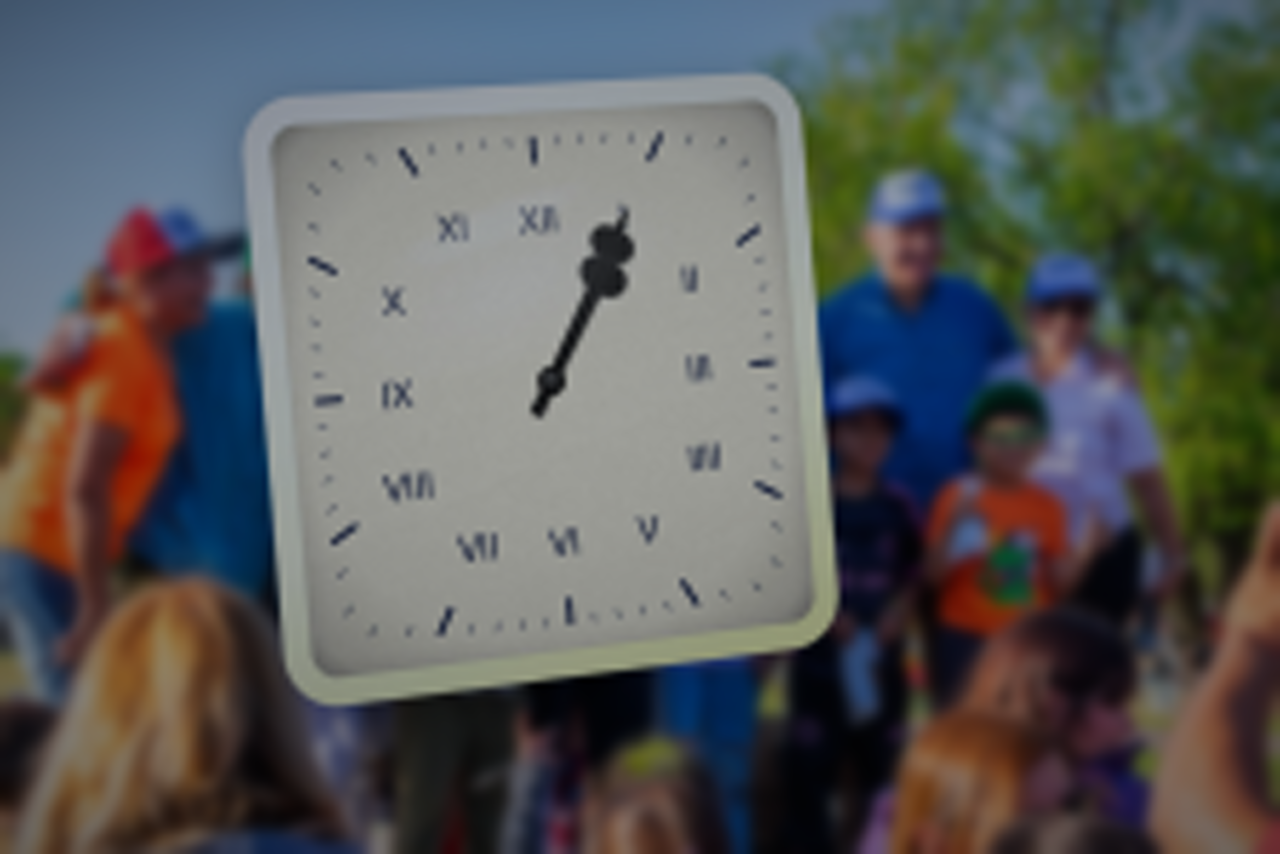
1 h 05 min
